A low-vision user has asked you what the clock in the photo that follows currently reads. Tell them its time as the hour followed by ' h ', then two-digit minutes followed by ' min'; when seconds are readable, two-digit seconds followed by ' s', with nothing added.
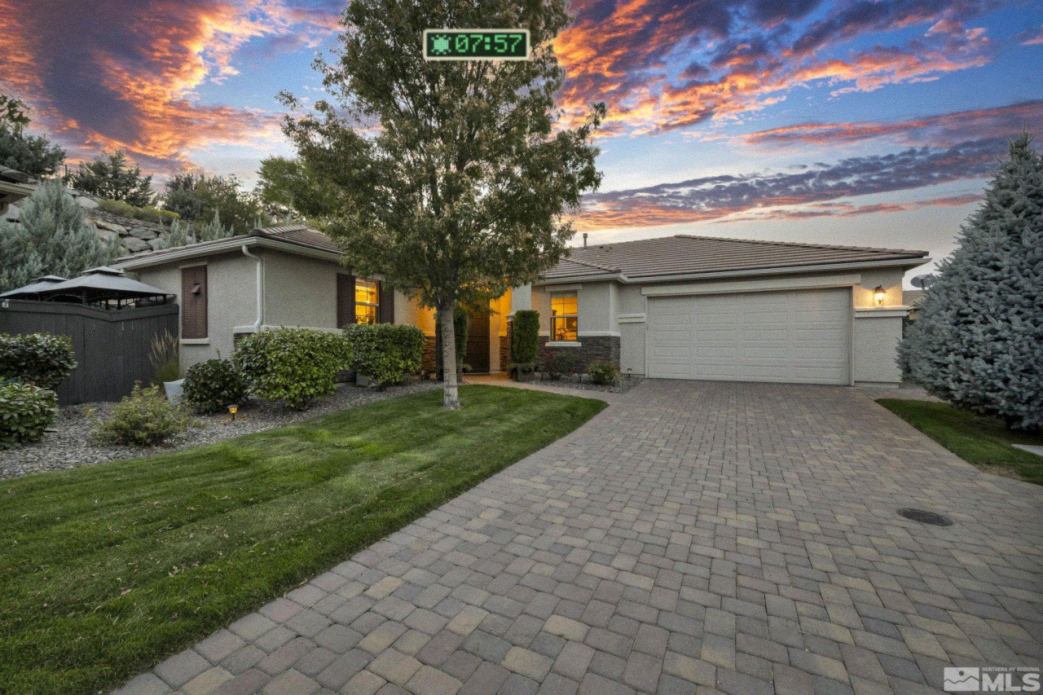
7 h 57 min
